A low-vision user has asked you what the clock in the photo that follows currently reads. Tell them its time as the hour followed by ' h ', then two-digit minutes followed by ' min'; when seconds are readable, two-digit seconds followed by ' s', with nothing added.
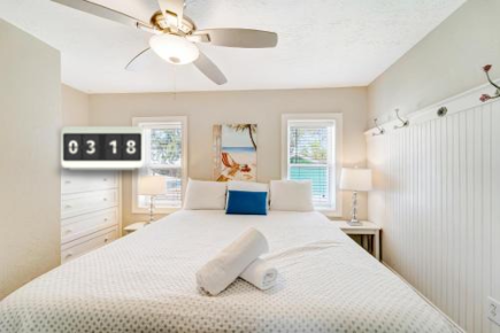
3 h 18 min
